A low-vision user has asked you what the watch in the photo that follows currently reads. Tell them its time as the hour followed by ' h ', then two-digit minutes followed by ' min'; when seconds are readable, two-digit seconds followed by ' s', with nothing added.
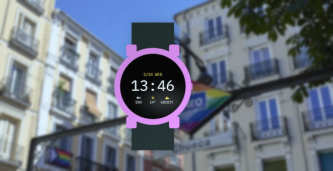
13 h 46 min
